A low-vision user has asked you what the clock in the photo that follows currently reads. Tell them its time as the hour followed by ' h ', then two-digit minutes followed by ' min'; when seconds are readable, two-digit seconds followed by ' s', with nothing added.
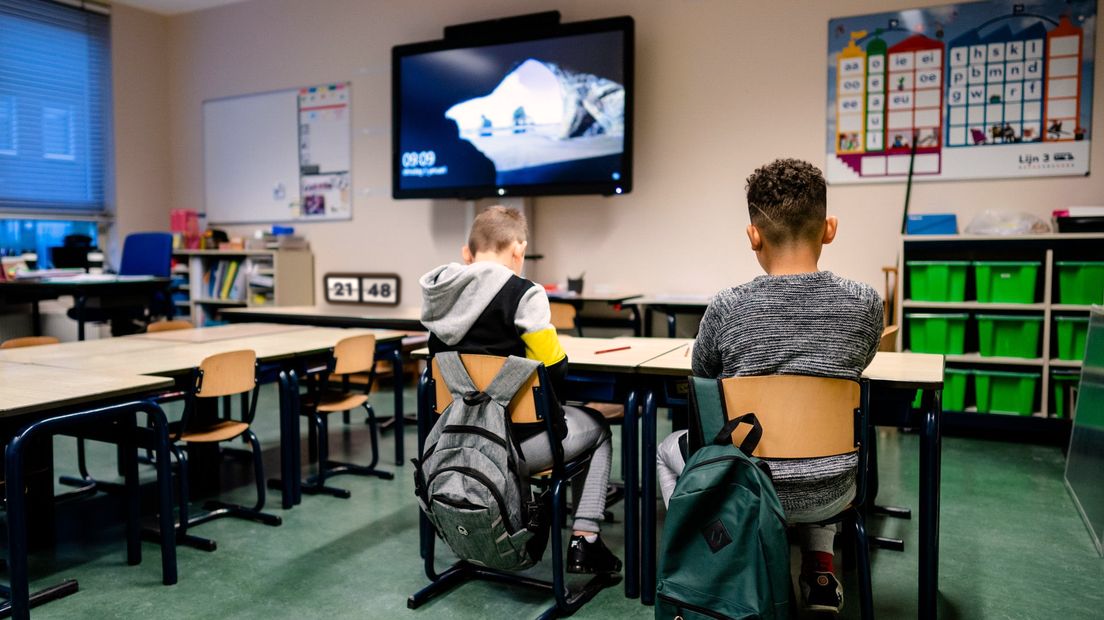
21 h 48 min
